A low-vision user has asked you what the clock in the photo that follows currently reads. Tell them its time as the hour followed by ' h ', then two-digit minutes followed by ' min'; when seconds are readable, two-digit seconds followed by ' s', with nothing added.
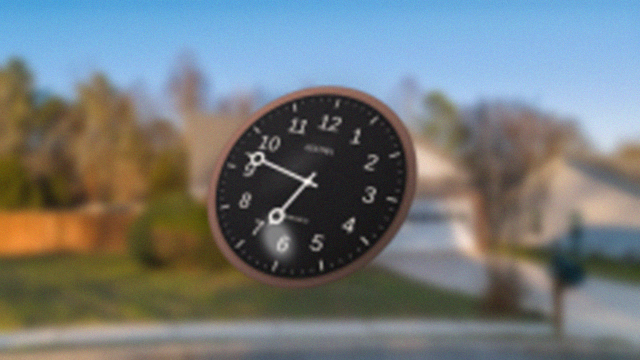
6 h 47 min
